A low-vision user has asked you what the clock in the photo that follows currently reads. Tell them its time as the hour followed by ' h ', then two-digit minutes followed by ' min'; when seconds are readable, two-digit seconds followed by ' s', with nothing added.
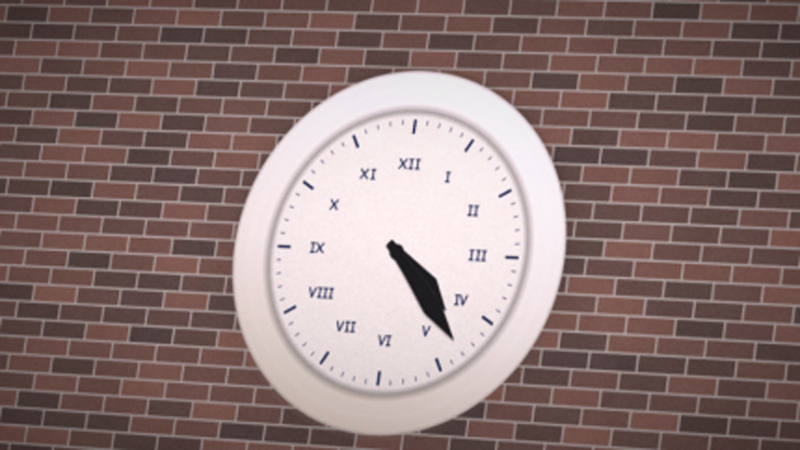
4 h 23 min
